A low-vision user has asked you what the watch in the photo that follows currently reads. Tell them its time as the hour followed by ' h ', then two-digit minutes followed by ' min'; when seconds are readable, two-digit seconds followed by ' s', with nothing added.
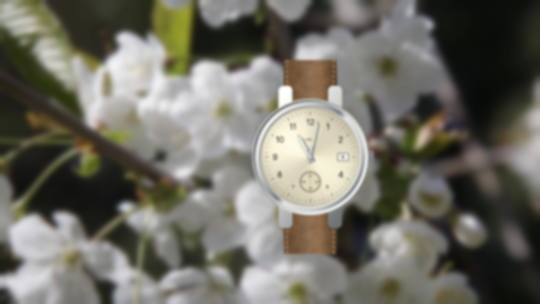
11 h 02 min
